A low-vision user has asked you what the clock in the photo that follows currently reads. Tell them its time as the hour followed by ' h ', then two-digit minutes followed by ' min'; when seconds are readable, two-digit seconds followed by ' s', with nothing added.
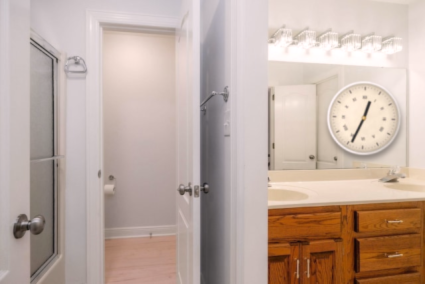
12 h 34 min
